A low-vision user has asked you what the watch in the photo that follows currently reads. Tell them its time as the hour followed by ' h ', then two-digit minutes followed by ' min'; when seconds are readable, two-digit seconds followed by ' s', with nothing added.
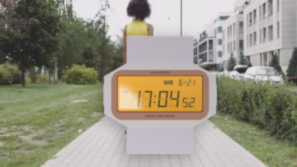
17 h 04 min 52 s
